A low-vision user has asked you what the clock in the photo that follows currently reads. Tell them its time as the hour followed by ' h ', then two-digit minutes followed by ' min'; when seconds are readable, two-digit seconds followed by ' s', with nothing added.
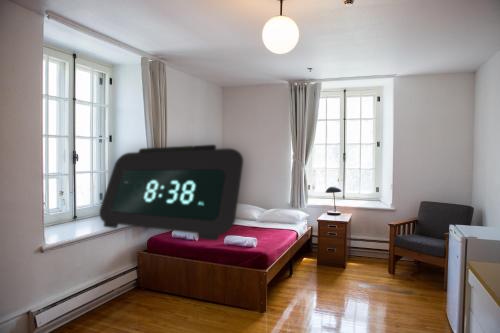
8 h 38 min
